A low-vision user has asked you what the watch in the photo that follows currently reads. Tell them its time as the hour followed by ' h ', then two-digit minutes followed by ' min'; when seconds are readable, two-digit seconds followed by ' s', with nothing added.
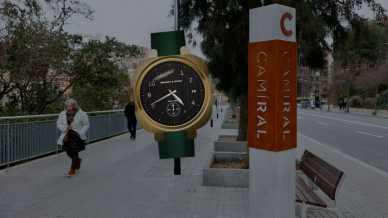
4 h 41 min
